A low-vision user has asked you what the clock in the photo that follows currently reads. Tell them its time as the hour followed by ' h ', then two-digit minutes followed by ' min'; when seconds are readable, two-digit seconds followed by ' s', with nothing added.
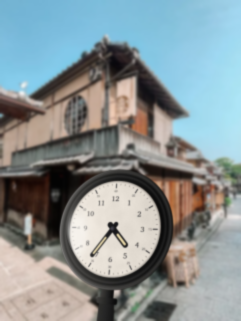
4 h 36 min
